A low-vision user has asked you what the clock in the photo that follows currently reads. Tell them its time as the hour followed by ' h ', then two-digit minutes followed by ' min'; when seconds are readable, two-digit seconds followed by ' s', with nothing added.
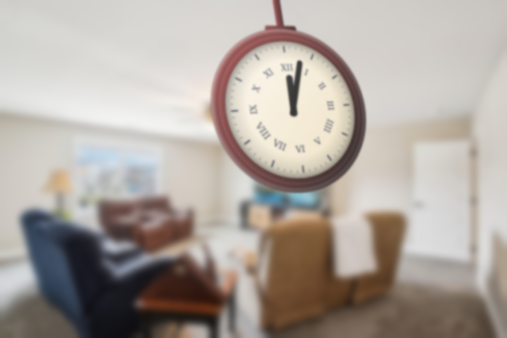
12 h 03 min
